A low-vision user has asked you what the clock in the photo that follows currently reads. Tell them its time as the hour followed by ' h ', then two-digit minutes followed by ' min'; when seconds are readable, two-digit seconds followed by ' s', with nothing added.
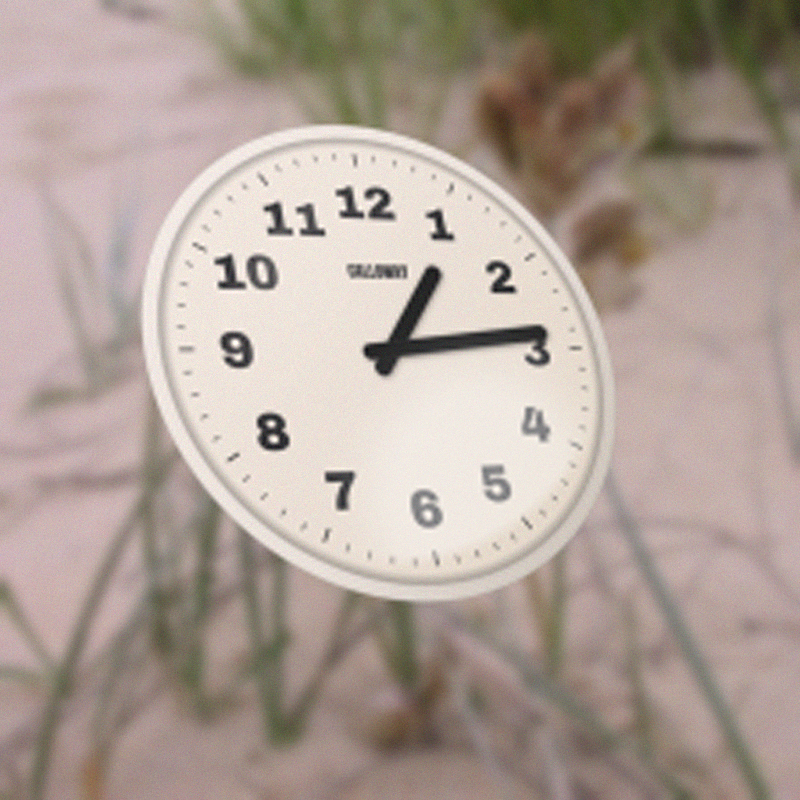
1 h 14 min
